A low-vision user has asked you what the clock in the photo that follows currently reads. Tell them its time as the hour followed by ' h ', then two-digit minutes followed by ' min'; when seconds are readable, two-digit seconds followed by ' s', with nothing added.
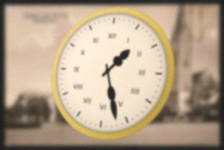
1 h 27 min
